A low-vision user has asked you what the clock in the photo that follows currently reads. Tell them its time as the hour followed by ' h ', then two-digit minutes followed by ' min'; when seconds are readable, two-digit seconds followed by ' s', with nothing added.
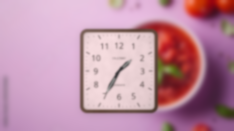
1 h 35 min
